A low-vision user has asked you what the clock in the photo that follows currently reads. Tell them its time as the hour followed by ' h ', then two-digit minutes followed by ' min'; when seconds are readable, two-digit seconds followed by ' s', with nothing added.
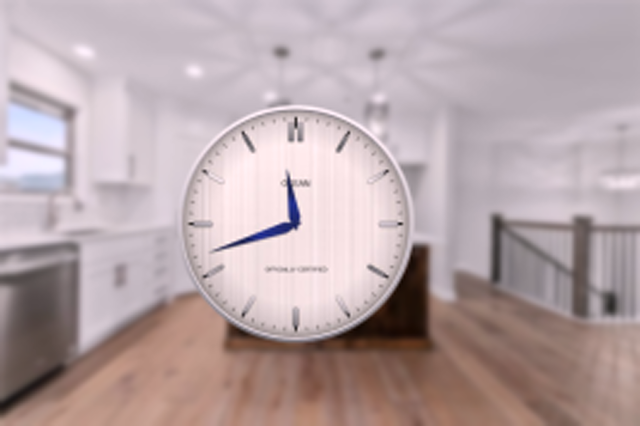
11 h 42 min
